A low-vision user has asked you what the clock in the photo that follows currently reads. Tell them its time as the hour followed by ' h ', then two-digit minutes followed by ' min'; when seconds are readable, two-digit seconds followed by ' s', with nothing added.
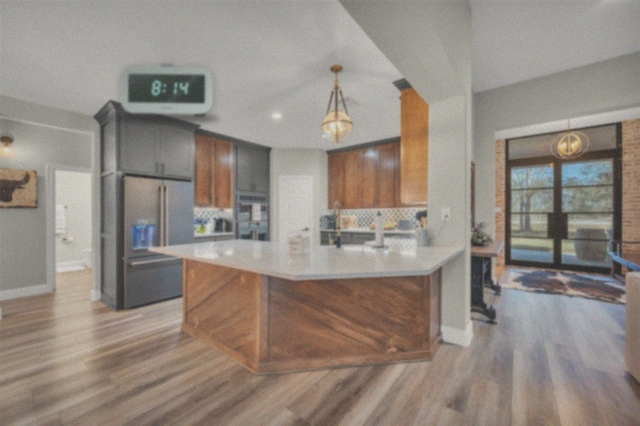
8 h 14 min
